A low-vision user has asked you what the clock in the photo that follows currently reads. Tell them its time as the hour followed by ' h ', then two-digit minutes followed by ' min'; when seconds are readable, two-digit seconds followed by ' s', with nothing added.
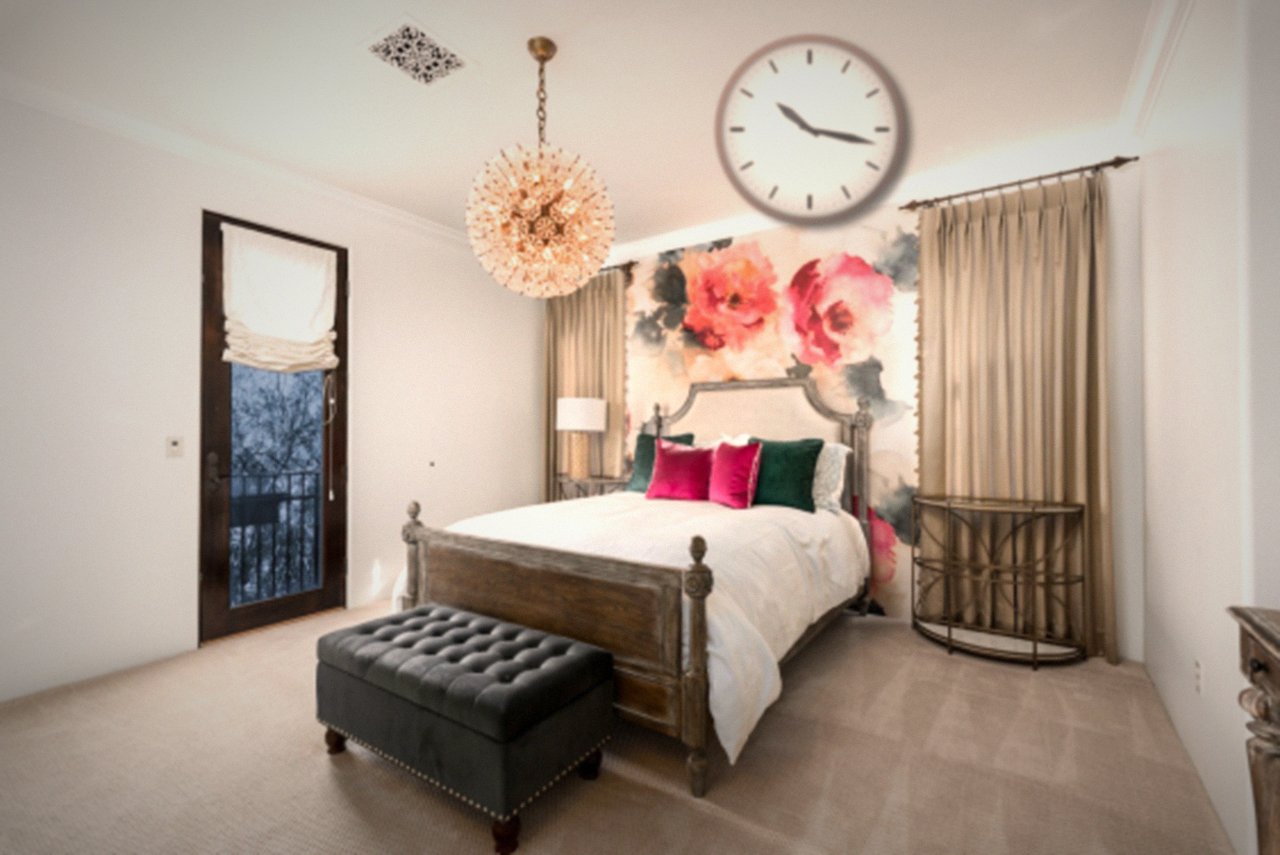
10 h 17 min
